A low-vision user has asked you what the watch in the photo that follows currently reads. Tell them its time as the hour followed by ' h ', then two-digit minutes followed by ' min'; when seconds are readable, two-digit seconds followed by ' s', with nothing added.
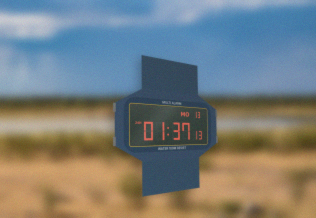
1 h 37 min
